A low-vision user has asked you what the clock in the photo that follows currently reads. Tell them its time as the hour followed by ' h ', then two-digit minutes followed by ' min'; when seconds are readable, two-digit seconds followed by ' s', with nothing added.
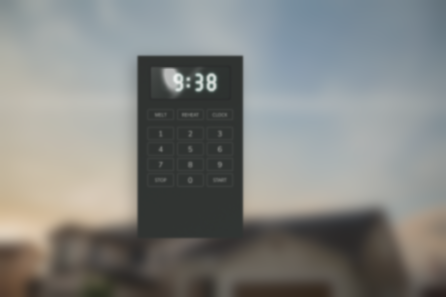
9 h 38 min
